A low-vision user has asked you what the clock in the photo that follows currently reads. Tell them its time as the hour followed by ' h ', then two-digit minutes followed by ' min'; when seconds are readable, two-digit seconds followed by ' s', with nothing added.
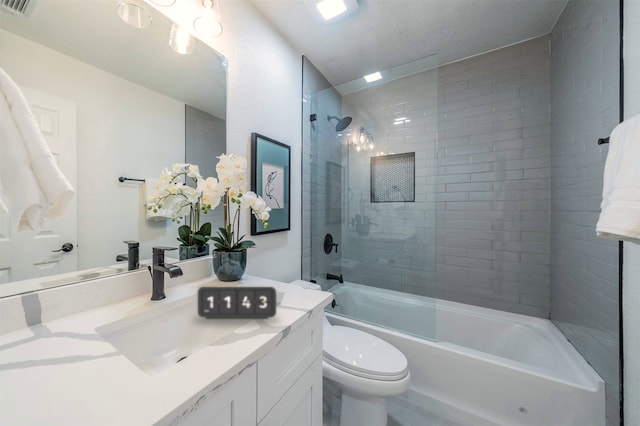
11 h 43 min
